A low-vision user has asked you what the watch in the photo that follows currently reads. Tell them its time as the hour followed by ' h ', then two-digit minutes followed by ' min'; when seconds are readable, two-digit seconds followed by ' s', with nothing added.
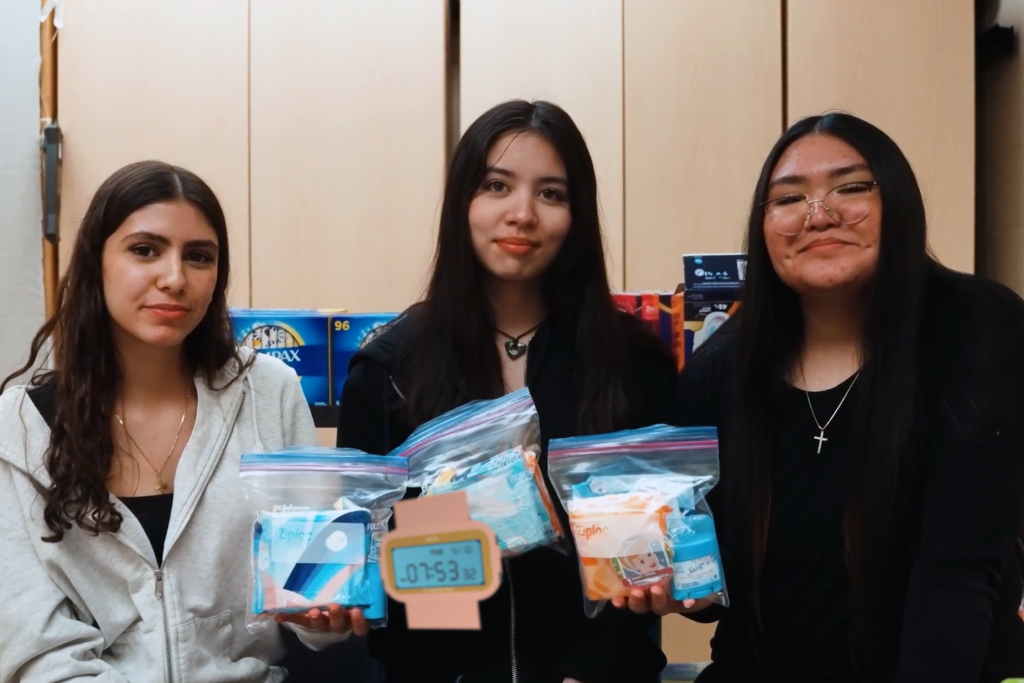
7 h 53 min
